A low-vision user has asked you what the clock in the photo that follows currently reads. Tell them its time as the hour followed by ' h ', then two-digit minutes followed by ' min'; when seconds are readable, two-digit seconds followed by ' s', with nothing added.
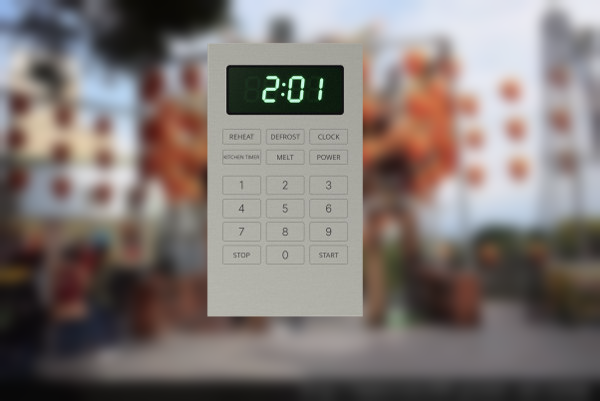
2 h 01 min
